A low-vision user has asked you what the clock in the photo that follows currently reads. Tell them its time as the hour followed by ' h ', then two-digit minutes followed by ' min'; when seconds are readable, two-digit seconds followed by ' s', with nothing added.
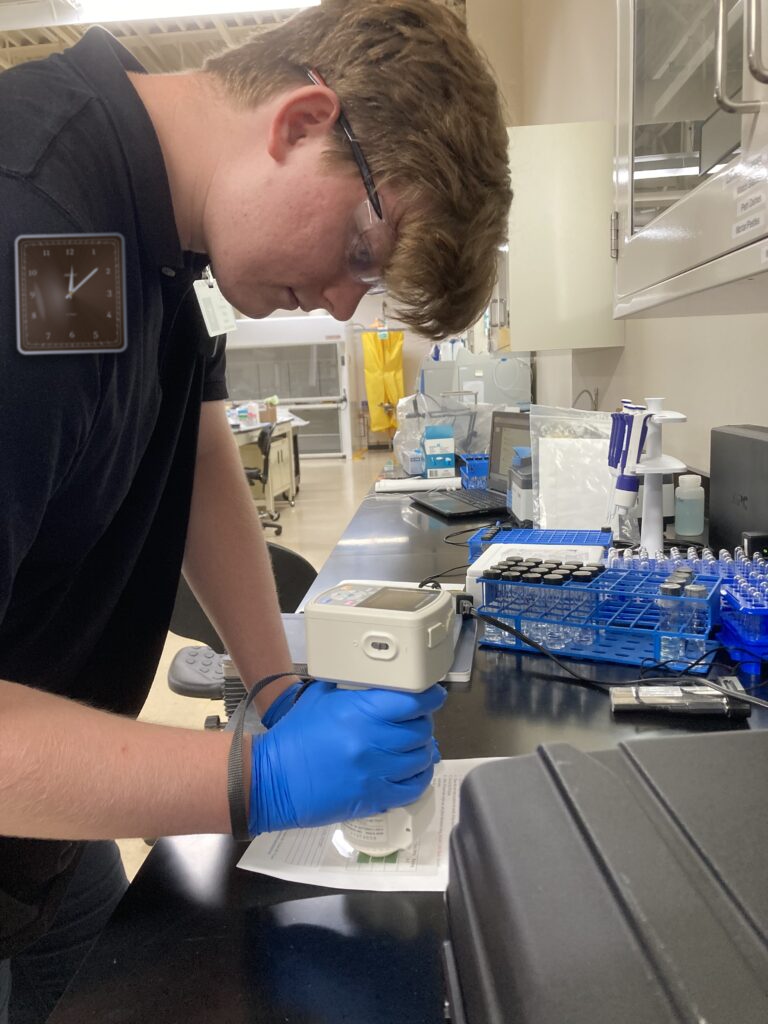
12 h 08 min
